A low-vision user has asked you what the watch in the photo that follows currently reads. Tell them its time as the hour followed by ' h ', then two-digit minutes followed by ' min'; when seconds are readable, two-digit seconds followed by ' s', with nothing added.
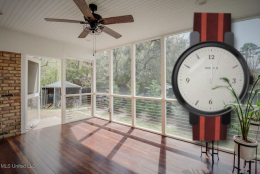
12 h 03 min
